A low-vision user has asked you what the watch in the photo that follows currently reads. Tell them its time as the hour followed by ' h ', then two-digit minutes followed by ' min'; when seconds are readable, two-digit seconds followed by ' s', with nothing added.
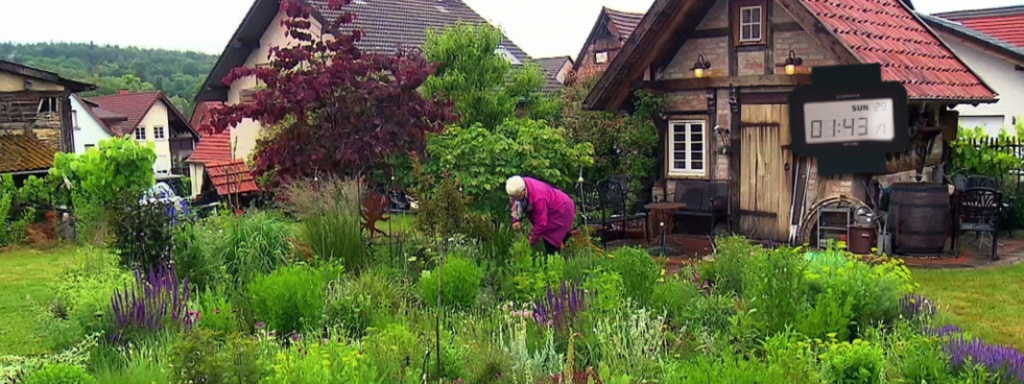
1 h 43 min
